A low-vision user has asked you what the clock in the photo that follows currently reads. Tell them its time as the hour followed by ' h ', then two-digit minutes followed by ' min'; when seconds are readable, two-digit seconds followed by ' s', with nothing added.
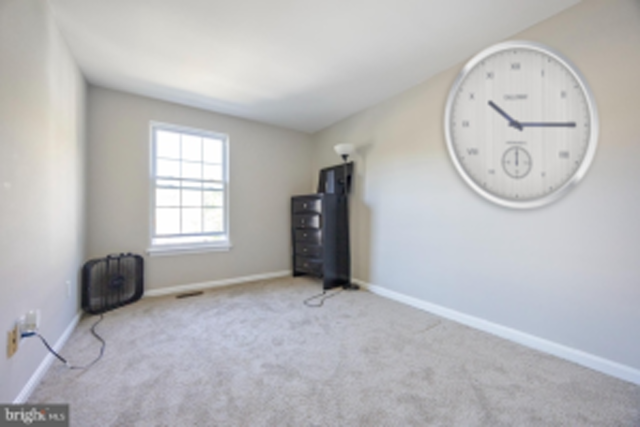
10 h 15 min
